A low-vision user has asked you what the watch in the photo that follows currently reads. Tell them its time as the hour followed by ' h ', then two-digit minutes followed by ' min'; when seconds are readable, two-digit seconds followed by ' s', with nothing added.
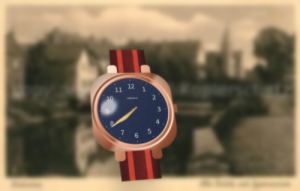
7 h 39 min
